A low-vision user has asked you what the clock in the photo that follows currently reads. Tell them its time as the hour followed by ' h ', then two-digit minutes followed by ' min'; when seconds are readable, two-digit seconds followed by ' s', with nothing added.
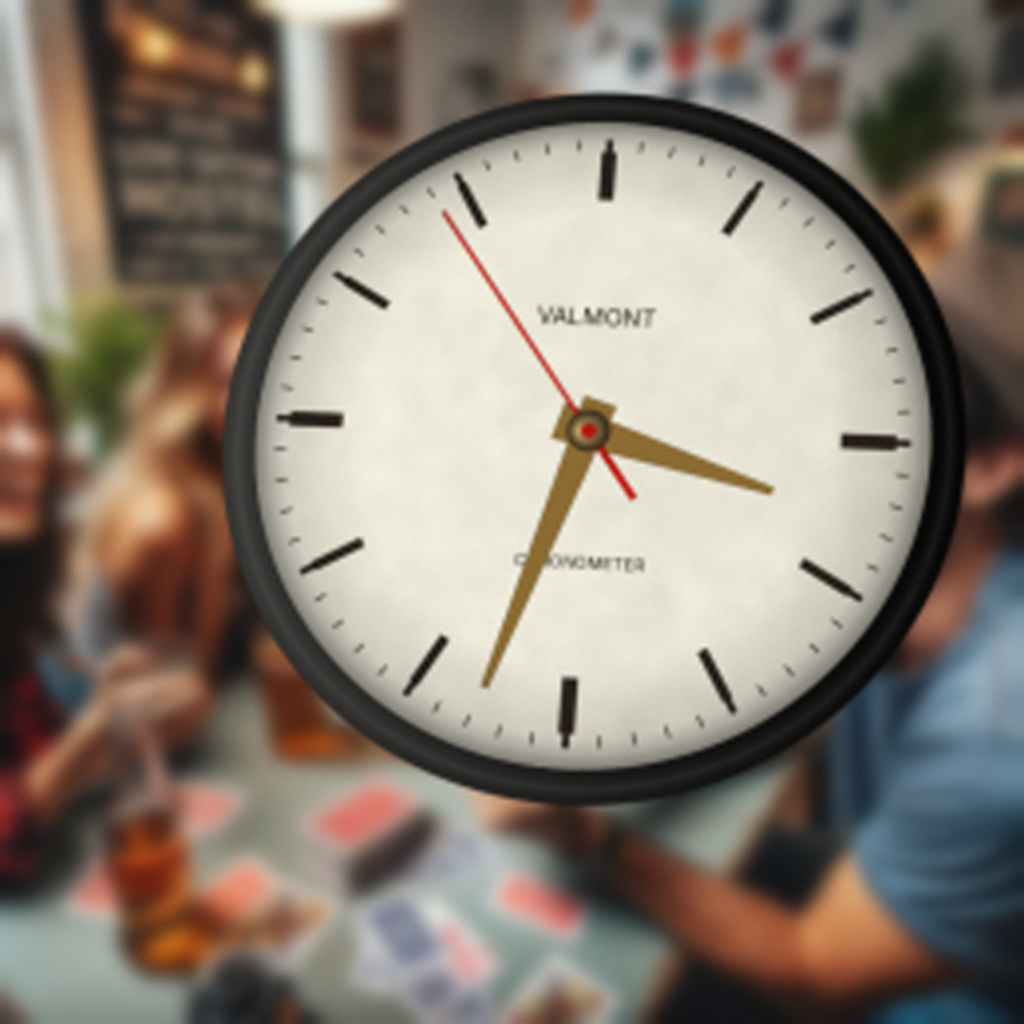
3 h 32 min 54 s
